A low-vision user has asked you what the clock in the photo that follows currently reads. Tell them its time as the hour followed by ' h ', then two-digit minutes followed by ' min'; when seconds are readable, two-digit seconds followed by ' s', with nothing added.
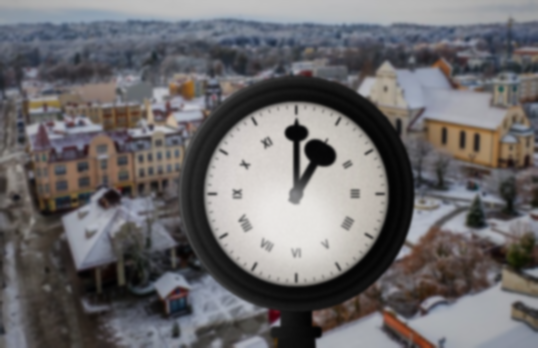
1 h 00 min
